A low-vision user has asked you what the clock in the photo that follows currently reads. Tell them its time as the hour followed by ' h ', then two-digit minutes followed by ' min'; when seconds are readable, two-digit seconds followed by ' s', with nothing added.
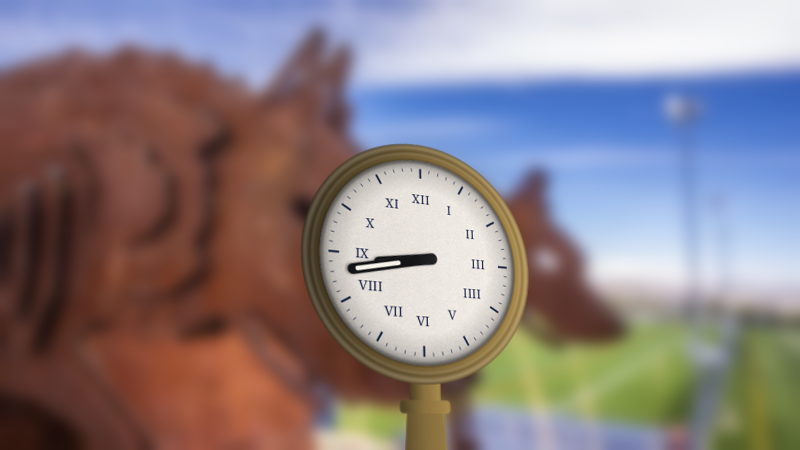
8 h 43 min
